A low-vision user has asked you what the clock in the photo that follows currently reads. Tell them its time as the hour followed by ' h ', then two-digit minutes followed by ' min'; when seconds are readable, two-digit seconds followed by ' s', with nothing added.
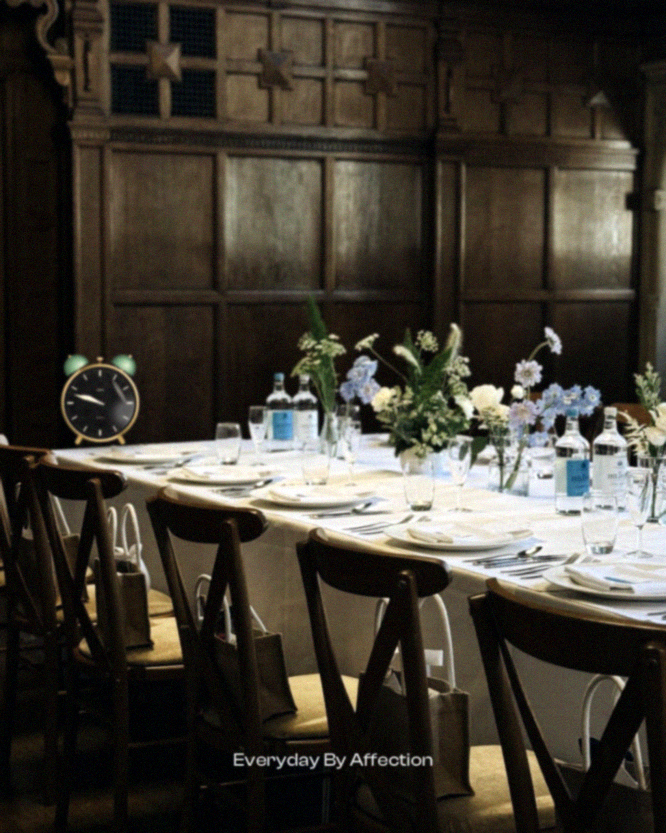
9 h 48 min
